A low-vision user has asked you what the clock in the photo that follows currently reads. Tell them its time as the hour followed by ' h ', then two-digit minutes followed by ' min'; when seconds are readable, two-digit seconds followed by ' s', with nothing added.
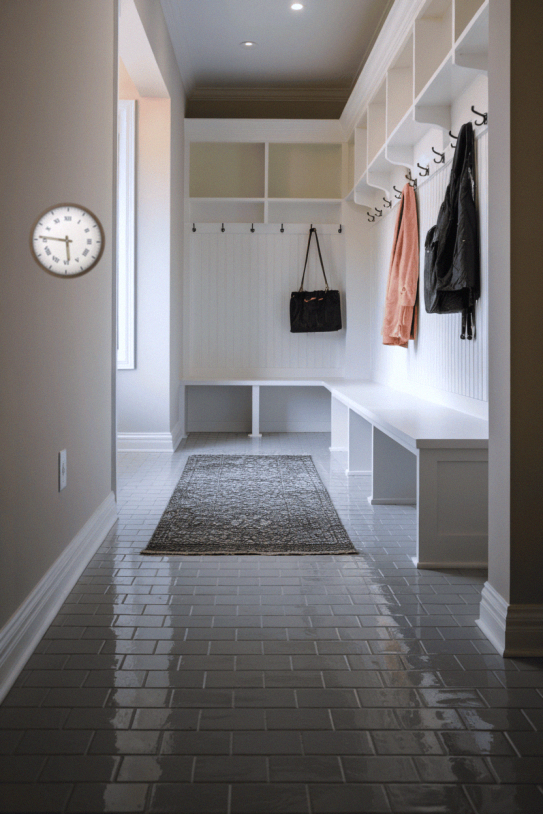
5 h 46 min
